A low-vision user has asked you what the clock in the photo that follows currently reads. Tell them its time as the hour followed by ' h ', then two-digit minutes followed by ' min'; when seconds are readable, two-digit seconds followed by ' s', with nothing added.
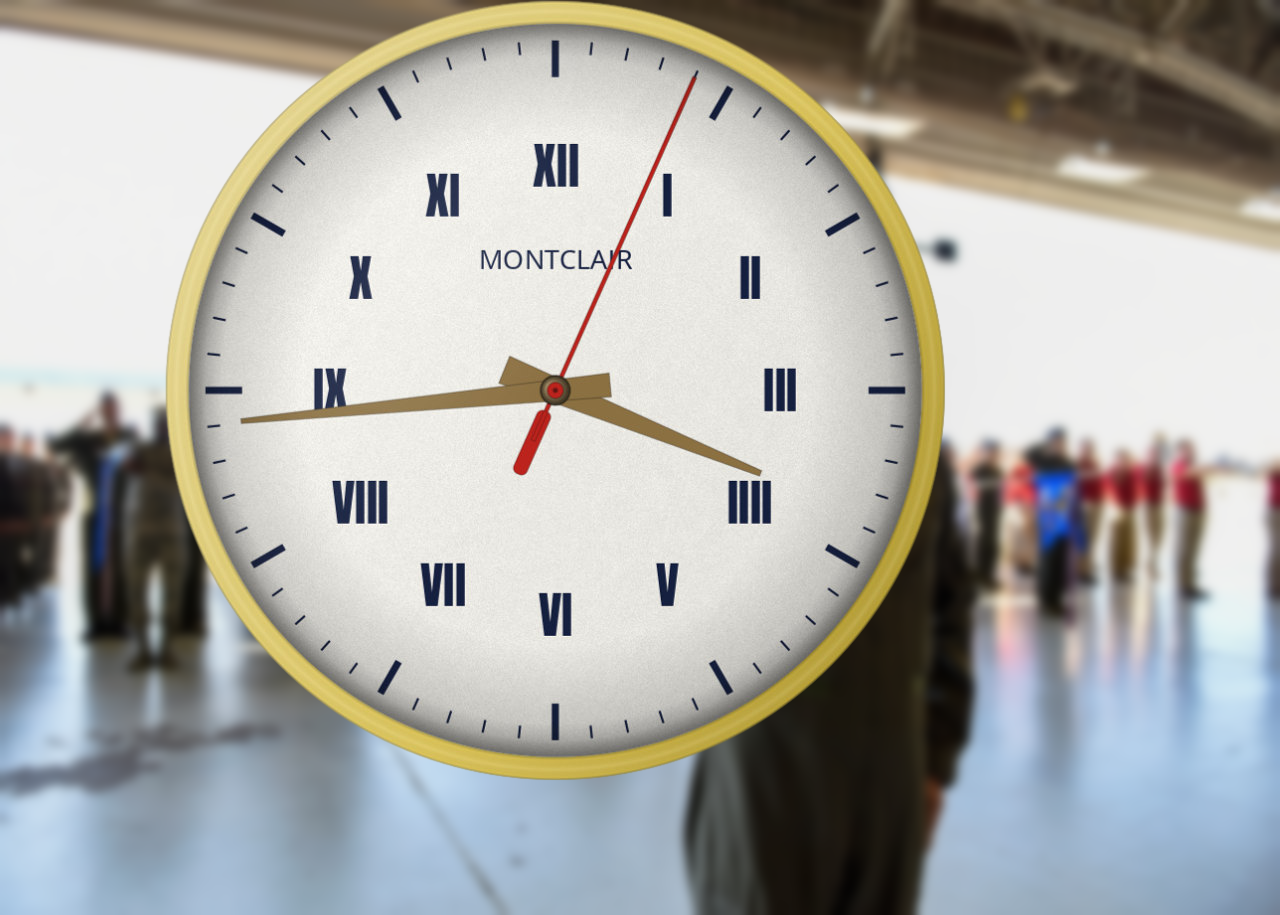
3 h 44 min 04 s
